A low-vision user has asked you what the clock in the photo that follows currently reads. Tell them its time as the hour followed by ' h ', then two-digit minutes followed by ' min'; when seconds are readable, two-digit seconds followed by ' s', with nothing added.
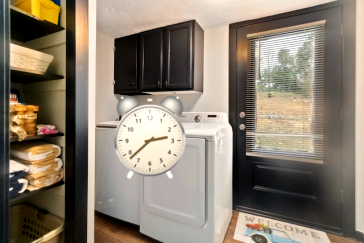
2 h 38 min
